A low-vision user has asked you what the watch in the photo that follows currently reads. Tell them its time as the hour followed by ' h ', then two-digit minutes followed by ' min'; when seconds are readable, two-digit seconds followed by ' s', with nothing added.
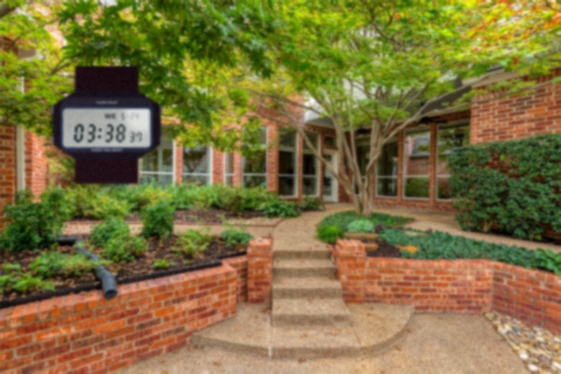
3 h 38 min
